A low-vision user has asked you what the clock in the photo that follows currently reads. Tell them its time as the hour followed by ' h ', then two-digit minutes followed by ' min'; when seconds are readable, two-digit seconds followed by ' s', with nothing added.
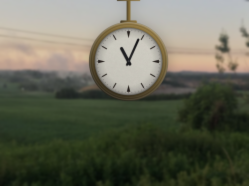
11 h 04 min
